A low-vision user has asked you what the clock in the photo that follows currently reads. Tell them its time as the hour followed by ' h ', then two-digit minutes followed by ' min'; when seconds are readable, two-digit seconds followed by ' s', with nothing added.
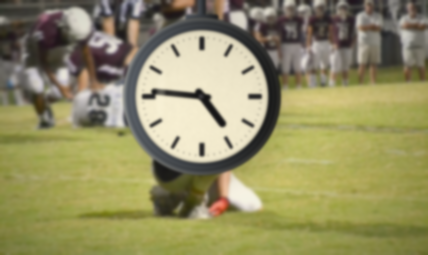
4 h 46 min
